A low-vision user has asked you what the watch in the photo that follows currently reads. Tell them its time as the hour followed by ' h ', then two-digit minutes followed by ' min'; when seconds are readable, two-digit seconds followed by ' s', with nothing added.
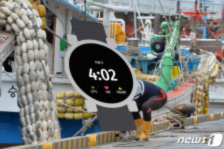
4 h 02 min
